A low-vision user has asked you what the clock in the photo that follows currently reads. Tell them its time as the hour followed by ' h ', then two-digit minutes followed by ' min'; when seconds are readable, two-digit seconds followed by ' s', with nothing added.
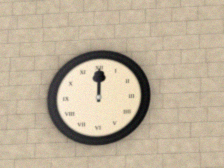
12 h 00 min
